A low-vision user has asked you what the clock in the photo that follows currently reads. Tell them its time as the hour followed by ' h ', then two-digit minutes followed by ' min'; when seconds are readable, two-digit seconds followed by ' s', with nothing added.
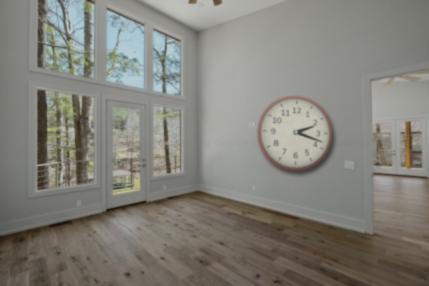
2 h 18 min
